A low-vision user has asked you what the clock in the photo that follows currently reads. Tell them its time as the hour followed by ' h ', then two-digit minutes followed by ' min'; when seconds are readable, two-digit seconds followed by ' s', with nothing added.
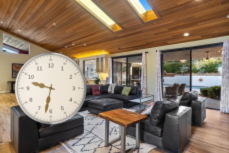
9 h 32 min
